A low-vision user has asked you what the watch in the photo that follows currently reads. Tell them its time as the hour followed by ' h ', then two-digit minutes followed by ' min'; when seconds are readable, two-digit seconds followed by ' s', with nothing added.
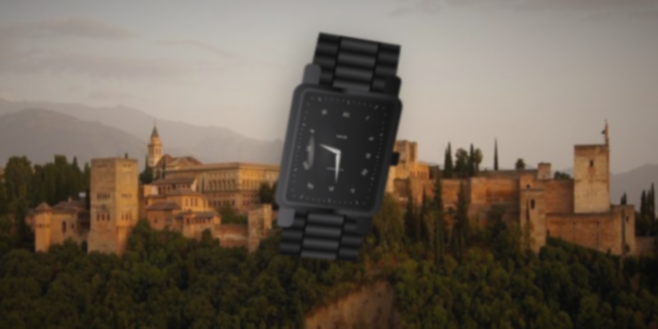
9 h 29 min
